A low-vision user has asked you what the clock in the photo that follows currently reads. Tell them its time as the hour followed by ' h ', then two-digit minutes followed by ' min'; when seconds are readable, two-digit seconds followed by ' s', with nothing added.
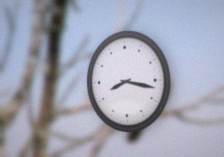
8 h 17 min
